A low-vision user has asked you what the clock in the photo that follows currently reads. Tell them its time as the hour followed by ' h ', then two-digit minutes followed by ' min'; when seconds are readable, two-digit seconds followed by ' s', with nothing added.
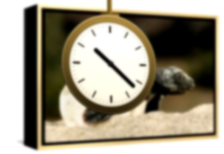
10 h 22 min
